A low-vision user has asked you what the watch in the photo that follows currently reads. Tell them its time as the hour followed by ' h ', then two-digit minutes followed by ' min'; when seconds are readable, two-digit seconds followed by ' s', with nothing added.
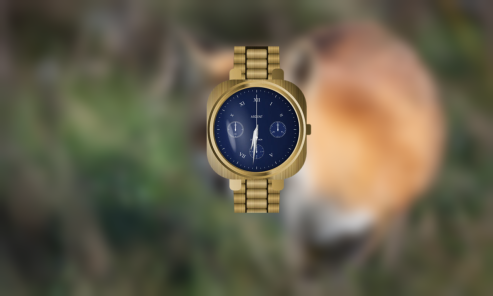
6 h 31 min
